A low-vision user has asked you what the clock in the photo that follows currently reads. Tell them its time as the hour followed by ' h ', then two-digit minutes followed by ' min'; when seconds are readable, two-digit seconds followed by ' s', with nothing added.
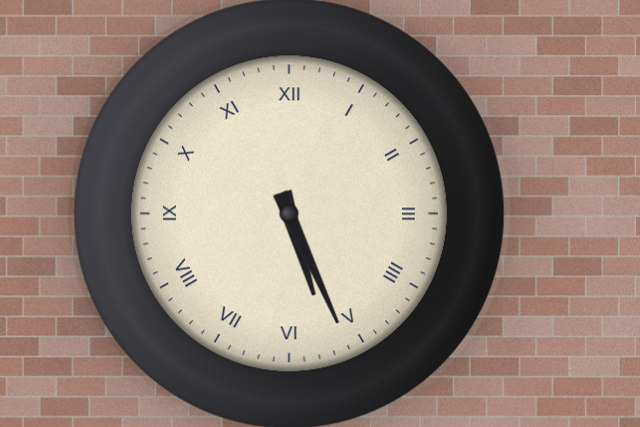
5 h 26 min
